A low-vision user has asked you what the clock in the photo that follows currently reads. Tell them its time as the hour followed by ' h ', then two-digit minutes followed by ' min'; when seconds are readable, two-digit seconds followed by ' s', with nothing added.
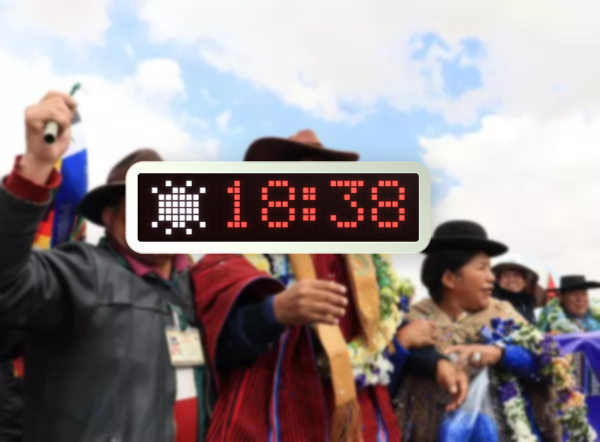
18 h 38 min
